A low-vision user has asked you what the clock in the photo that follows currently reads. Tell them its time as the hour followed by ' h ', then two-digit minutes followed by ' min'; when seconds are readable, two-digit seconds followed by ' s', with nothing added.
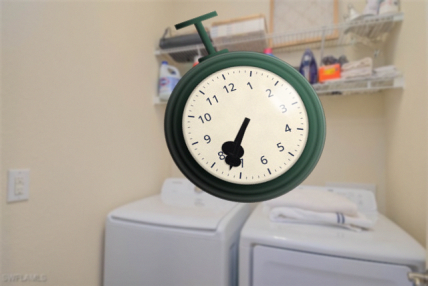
7 h 37 min
